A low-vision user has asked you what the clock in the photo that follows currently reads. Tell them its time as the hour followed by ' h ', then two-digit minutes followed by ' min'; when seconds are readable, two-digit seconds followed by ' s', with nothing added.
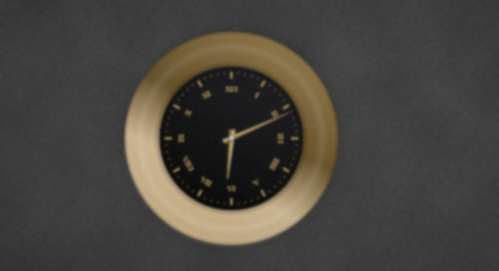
6 h 11 min
